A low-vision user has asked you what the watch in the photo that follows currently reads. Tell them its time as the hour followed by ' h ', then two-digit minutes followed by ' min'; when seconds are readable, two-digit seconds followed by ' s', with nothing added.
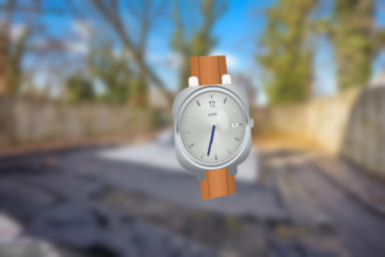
6 h 33 min
